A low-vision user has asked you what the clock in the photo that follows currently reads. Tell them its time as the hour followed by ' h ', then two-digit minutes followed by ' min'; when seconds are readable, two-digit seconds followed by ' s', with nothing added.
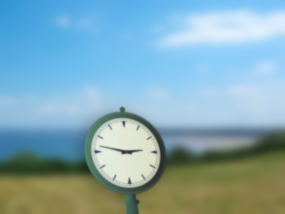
2 h 47 min
